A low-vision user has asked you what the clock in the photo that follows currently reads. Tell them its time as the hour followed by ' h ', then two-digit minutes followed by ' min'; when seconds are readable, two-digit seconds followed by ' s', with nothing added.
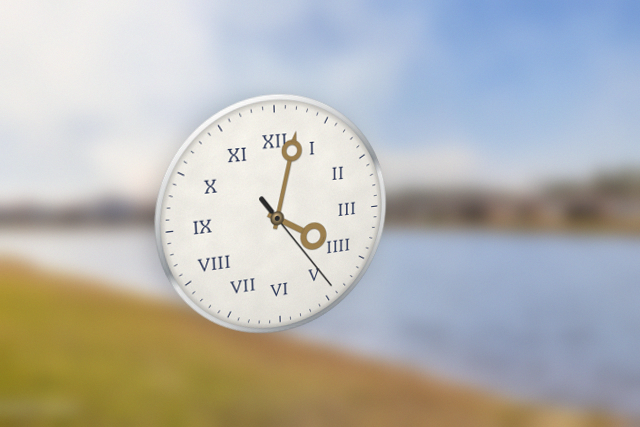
4 h 02 min 24 s
